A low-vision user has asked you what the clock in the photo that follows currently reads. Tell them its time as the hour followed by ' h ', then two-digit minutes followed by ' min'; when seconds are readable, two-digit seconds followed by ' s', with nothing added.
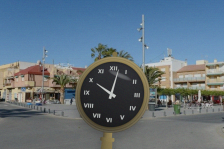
10 h 02 min
